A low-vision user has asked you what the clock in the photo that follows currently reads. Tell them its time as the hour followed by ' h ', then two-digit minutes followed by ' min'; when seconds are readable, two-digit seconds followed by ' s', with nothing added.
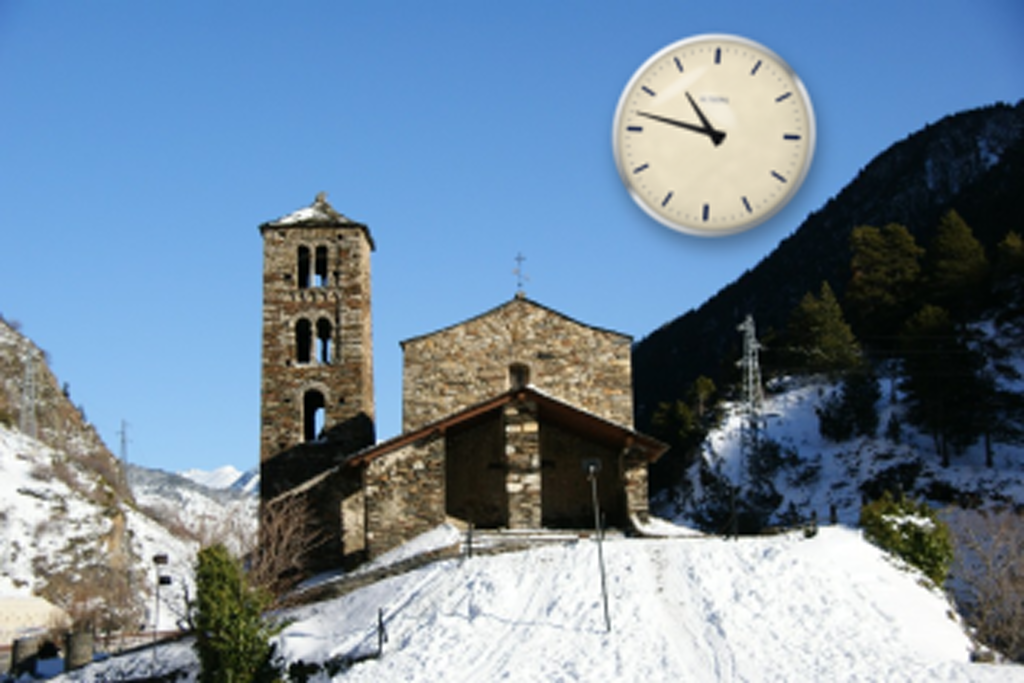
10 h 47 min
